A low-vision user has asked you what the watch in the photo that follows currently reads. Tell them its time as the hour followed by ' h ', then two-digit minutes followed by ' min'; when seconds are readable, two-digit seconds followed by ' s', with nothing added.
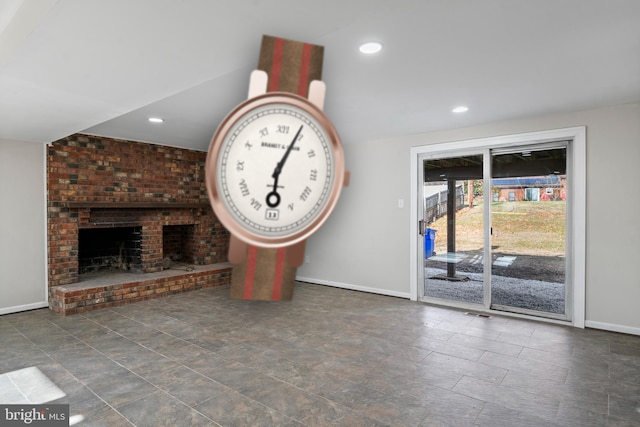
6 h 04 min
